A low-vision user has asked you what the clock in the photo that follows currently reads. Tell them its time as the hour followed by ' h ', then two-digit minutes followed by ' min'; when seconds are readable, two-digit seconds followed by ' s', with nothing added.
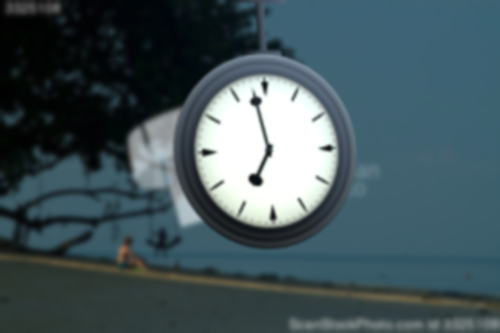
6 h 58 min
